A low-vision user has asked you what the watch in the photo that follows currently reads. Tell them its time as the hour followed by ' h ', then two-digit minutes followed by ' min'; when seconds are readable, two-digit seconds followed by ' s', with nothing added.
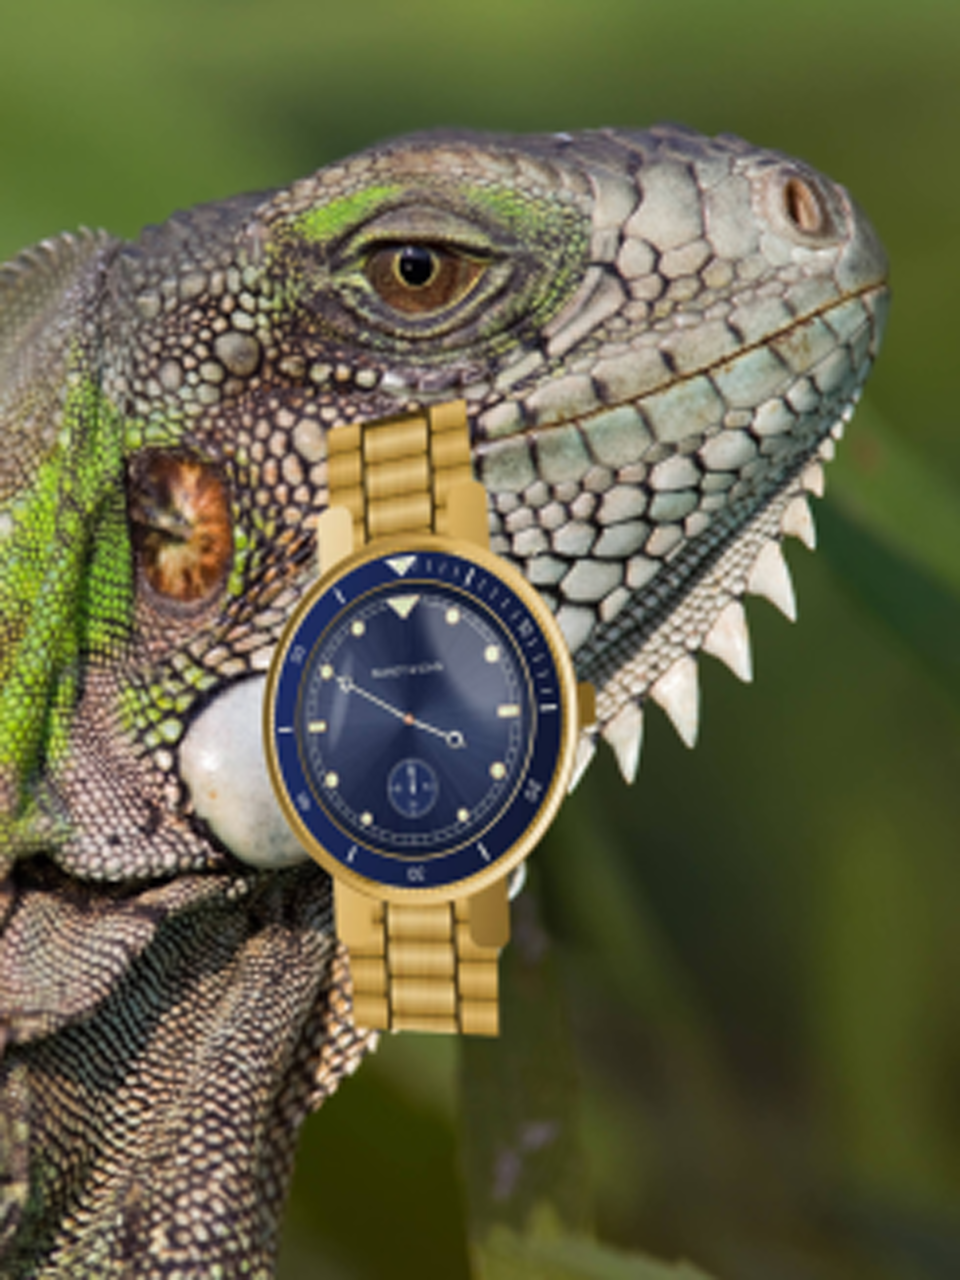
3 h 50 min
